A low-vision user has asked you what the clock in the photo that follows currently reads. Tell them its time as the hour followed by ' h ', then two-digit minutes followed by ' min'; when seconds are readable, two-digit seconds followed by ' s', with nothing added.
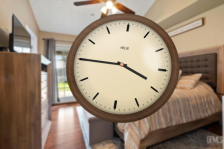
3 h 45 min
